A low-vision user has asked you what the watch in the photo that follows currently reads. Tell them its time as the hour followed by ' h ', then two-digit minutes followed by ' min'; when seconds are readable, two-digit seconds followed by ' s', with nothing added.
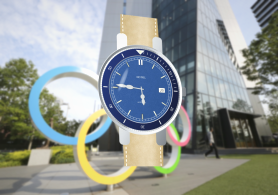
5 h 46 min
